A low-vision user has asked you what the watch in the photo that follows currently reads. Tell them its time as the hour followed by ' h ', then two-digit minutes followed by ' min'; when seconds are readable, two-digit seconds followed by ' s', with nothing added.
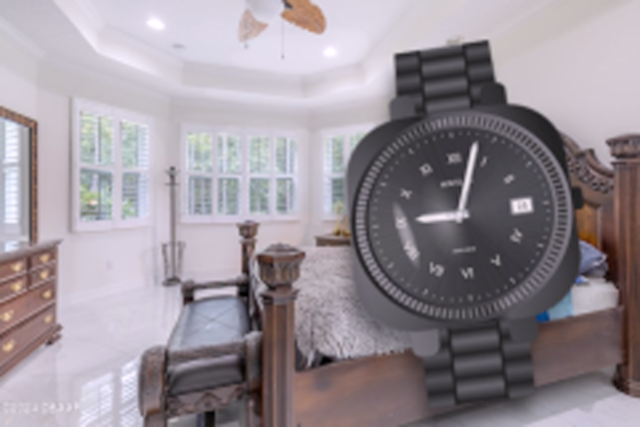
9 h 03 min
